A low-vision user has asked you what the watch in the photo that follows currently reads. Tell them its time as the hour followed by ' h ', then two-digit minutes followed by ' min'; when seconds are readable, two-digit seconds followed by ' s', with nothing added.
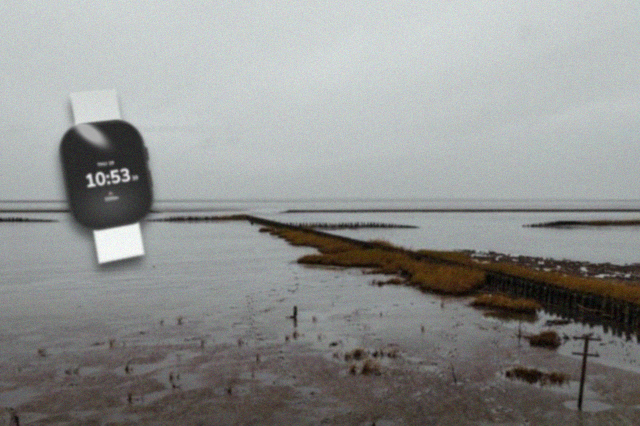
10 h 53 min
